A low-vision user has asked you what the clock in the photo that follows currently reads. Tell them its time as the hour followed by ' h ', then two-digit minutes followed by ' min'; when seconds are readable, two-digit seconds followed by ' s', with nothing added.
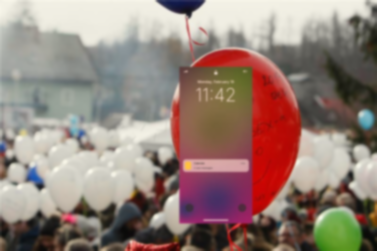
11 h 42 min
